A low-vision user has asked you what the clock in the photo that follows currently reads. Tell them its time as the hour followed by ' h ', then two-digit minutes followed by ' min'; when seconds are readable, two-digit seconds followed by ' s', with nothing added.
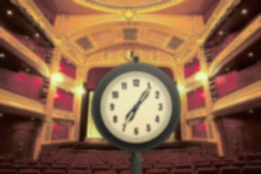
7 h 06 min
